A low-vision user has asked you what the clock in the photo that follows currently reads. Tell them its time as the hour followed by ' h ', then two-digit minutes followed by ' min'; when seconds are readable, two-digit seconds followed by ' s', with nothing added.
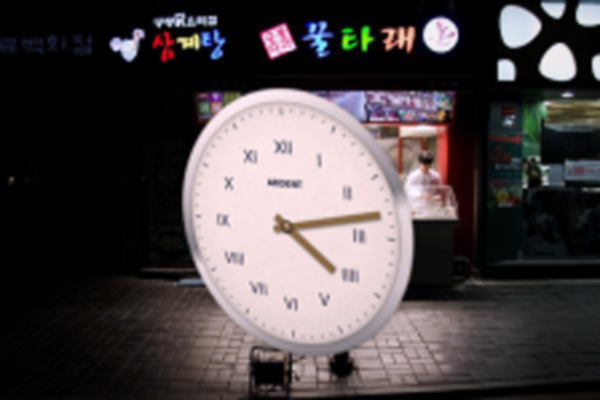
4 h 13 min
